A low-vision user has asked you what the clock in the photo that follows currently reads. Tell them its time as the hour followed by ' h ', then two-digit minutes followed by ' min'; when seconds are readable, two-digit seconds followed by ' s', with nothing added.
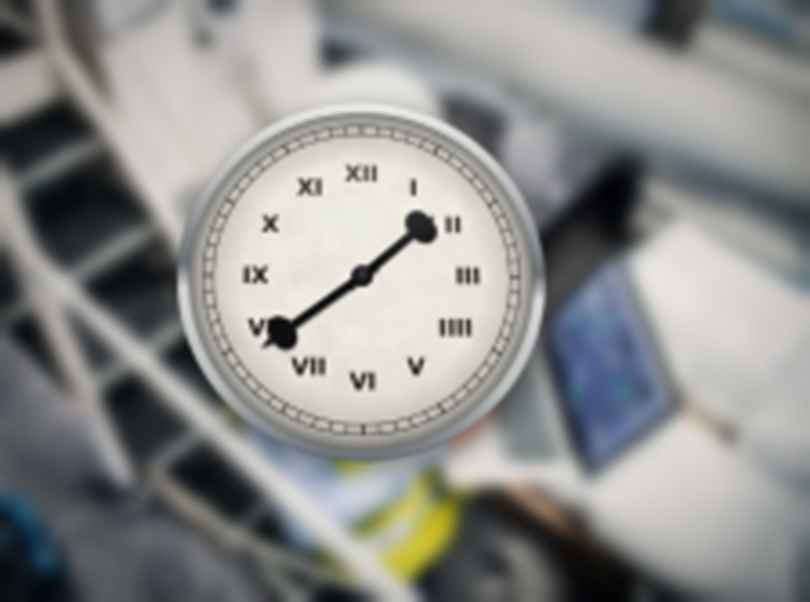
1 h 39 min
